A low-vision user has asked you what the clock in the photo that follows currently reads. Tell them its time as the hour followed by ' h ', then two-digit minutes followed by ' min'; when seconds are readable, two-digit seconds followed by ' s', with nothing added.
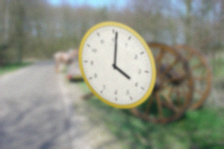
4 h 01 min
